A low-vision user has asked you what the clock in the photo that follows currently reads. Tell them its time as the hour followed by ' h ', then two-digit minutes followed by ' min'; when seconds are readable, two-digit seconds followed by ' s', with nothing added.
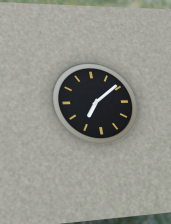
7 h 09 min
